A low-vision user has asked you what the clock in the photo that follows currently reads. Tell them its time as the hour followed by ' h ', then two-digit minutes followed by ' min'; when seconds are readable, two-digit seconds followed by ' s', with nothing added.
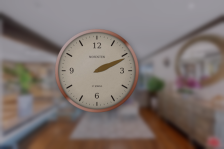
2 h 11 min
